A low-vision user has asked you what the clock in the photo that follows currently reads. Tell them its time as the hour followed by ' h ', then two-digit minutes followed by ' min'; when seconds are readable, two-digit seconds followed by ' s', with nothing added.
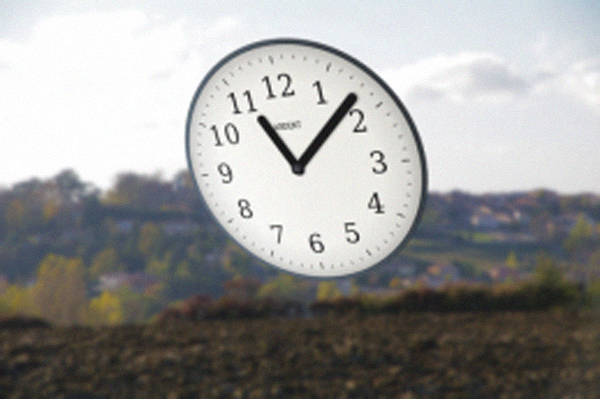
11 h 08 min
